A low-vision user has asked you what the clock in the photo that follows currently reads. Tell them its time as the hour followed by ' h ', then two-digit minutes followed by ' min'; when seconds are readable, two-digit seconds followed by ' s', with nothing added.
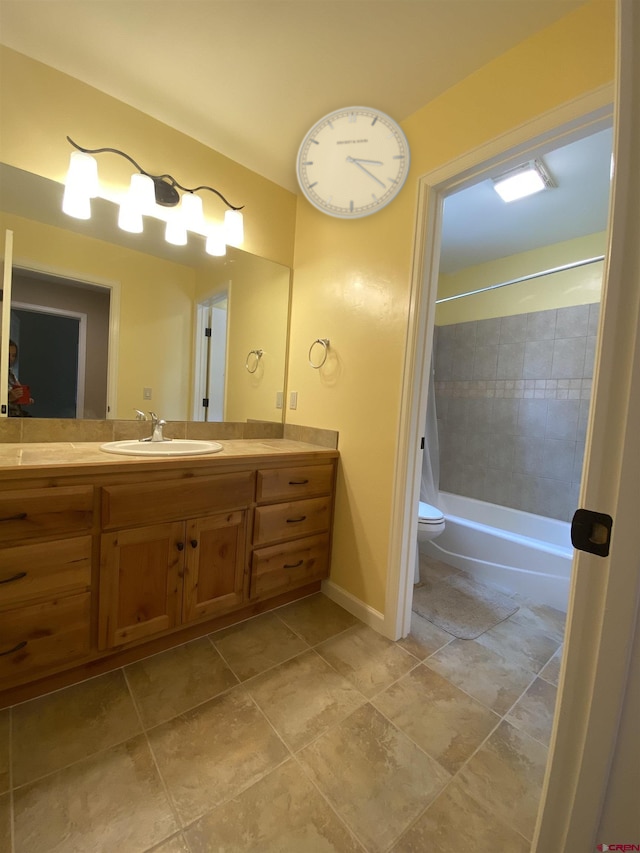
3 h 22 min
